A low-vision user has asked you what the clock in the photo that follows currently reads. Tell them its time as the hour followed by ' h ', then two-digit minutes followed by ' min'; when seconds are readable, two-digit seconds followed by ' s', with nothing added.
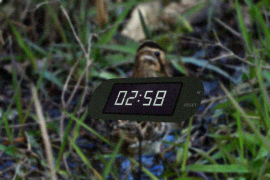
2 h 58 min
